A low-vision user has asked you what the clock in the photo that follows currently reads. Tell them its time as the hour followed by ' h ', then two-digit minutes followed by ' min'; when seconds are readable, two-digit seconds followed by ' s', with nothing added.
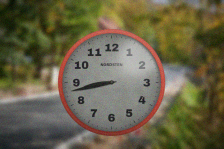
8 h 43 min
